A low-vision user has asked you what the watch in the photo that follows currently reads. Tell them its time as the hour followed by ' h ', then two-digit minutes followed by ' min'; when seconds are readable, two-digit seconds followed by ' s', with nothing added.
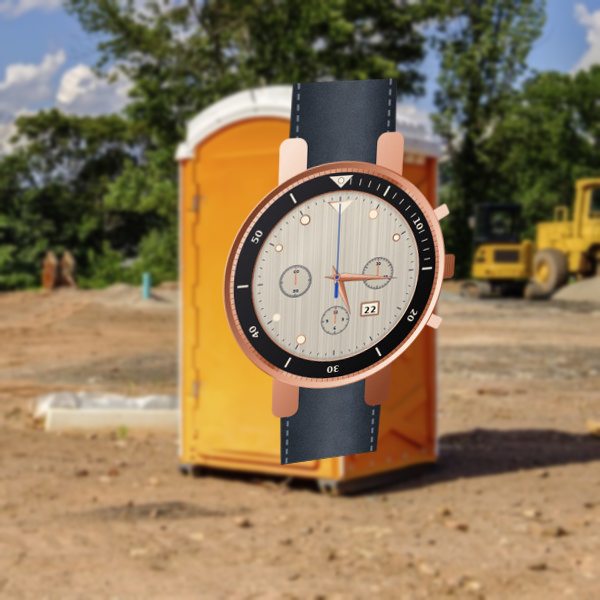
5 h 16 min
